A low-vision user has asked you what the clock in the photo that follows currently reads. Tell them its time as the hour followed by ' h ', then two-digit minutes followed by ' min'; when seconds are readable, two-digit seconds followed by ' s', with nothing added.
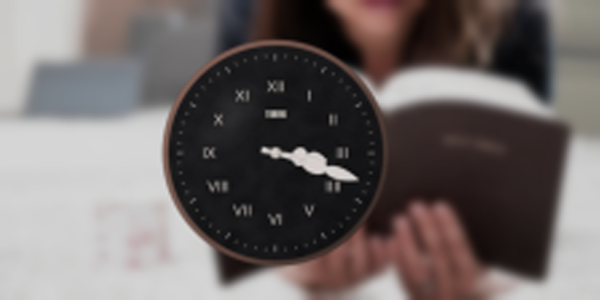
3 h 18 min
